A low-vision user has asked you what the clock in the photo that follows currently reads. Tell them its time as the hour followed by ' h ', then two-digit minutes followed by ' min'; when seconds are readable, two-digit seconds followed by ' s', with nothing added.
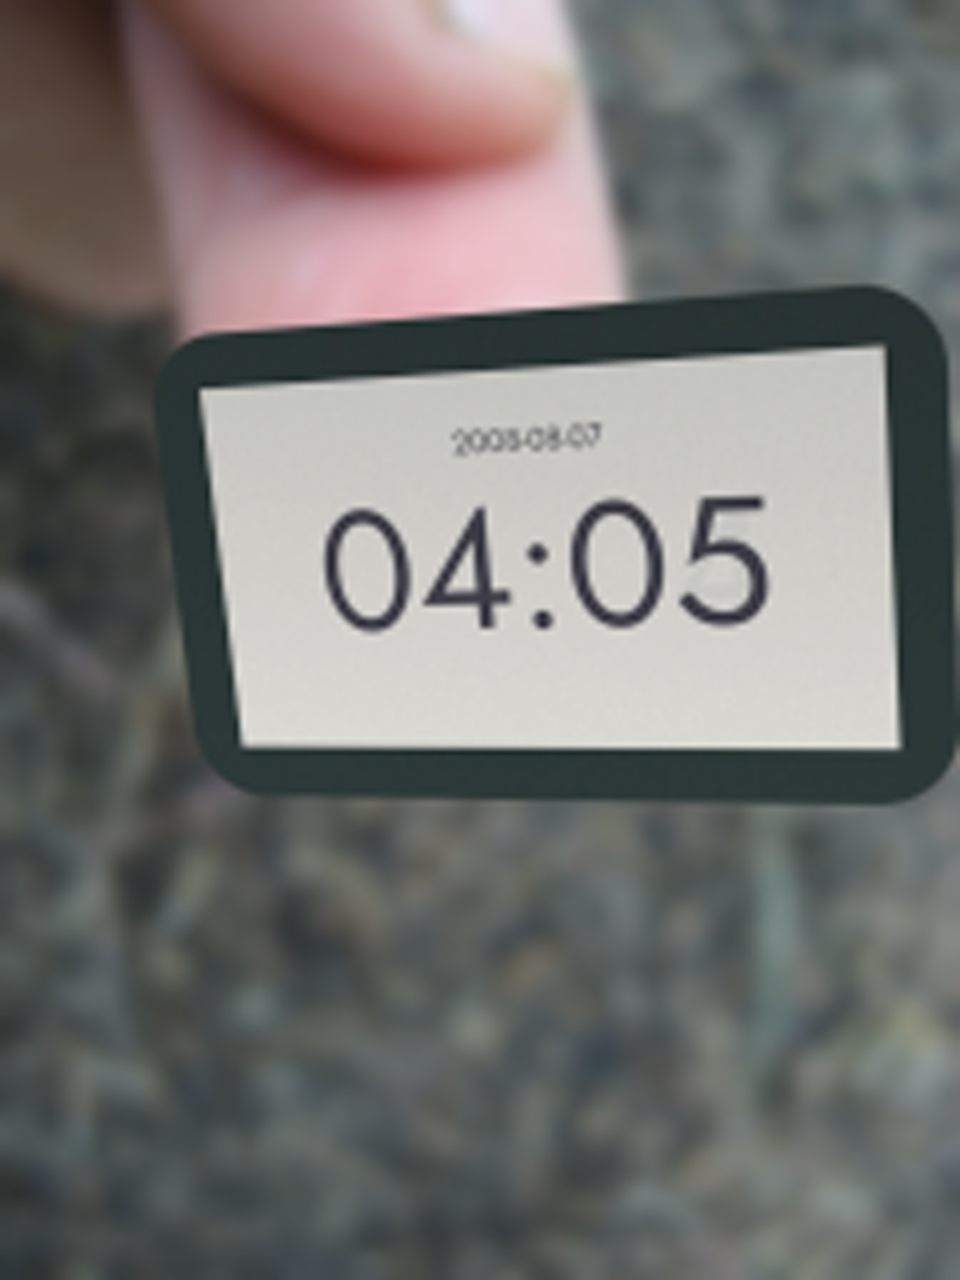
4 h 05 min
